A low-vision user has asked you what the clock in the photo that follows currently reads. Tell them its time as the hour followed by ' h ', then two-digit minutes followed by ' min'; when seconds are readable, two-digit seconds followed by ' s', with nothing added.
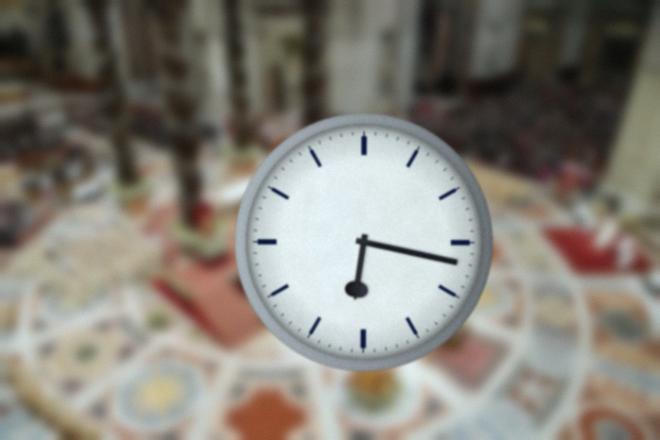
6 h 17 min
